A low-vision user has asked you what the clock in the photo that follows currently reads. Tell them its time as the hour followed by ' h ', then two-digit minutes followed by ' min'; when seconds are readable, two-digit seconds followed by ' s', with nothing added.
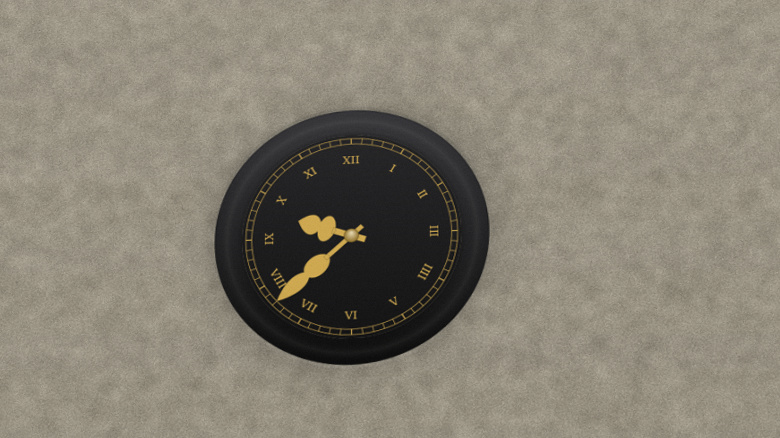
9 h 38 min
